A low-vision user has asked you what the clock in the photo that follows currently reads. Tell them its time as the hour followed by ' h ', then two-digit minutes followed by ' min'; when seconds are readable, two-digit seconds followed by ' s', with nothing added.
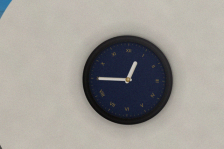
12 h 45 min
